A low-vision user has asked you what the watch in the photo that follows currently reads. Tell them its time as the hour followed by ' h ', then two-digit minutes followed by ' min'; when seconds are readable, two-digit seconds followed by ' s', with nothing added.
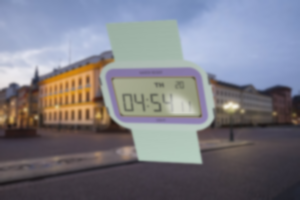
4 h 54 min
